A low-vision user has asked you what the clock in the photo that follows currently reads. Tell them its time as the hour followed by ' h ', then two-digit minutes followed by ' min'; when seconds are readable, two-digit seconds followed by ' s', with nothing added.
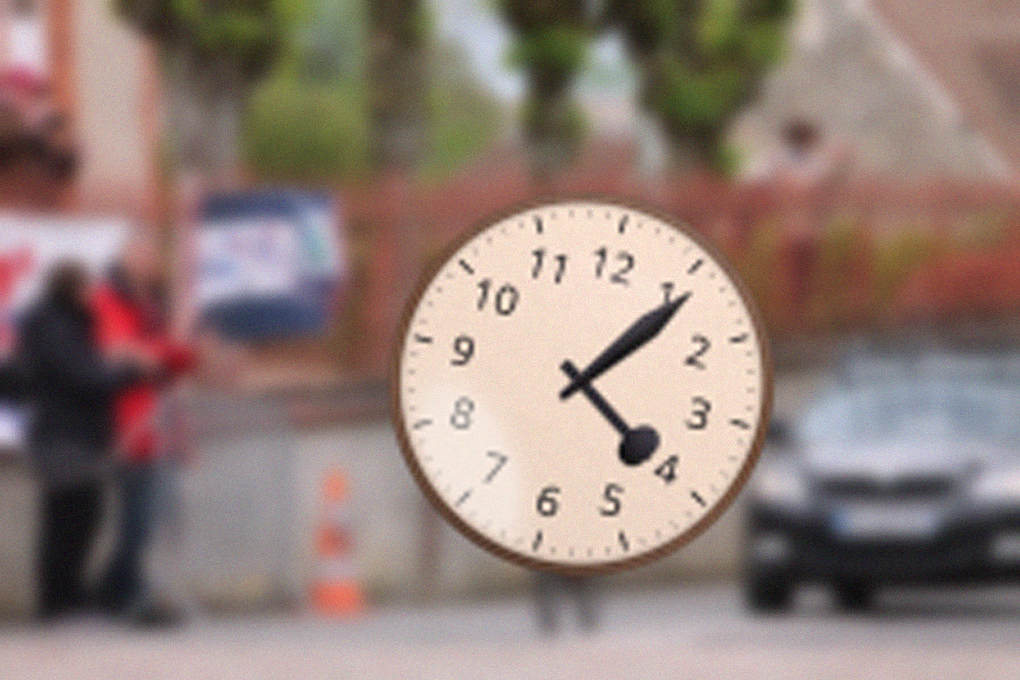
4 h 06 min
